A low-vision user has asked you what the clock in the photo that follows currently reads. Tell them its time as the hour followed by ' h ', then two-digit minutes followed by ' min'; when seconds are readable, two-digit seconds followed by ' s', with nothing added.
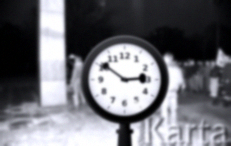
2 h 51 min
